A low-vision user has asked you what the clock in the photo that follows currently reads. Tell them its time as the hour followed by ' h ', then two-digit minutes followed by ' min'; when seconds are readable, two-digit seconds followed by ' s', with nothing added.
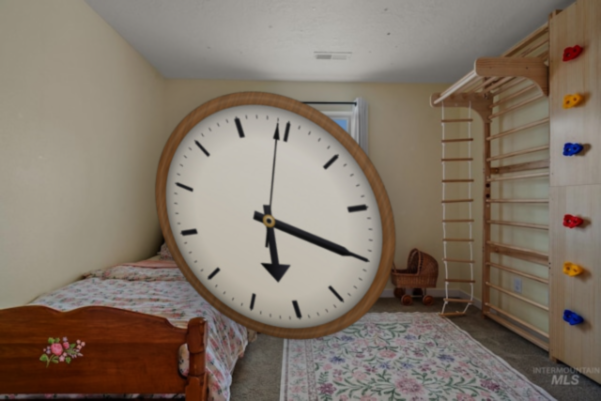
6 h 20 min 04 s
